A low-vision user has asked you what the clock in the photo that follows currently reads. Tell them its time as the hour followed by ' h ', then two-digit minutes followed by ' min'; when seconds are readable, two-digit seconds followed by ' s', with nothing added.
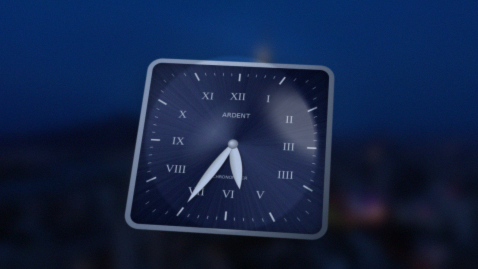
5 h 35 min
